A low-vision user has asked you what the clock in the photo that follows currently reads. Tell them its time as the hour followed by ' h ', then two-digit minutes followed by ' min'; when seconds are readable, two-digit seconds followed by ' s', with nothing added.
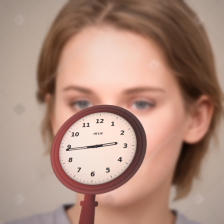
2 h 44 min
